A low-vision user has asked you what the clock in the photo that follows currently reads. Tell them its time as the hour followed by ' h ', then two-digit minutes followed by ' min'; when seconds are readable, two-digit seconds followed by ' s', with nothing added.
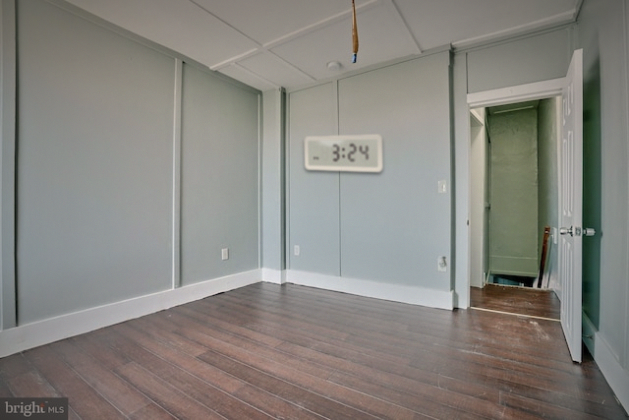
3 h 24 min
